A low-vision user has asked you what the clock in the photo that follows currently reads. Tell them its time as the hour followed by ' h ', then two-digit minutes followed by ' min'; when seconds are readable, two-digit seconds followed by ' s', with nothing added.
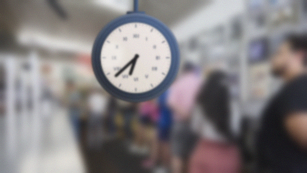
6 h 38 min
